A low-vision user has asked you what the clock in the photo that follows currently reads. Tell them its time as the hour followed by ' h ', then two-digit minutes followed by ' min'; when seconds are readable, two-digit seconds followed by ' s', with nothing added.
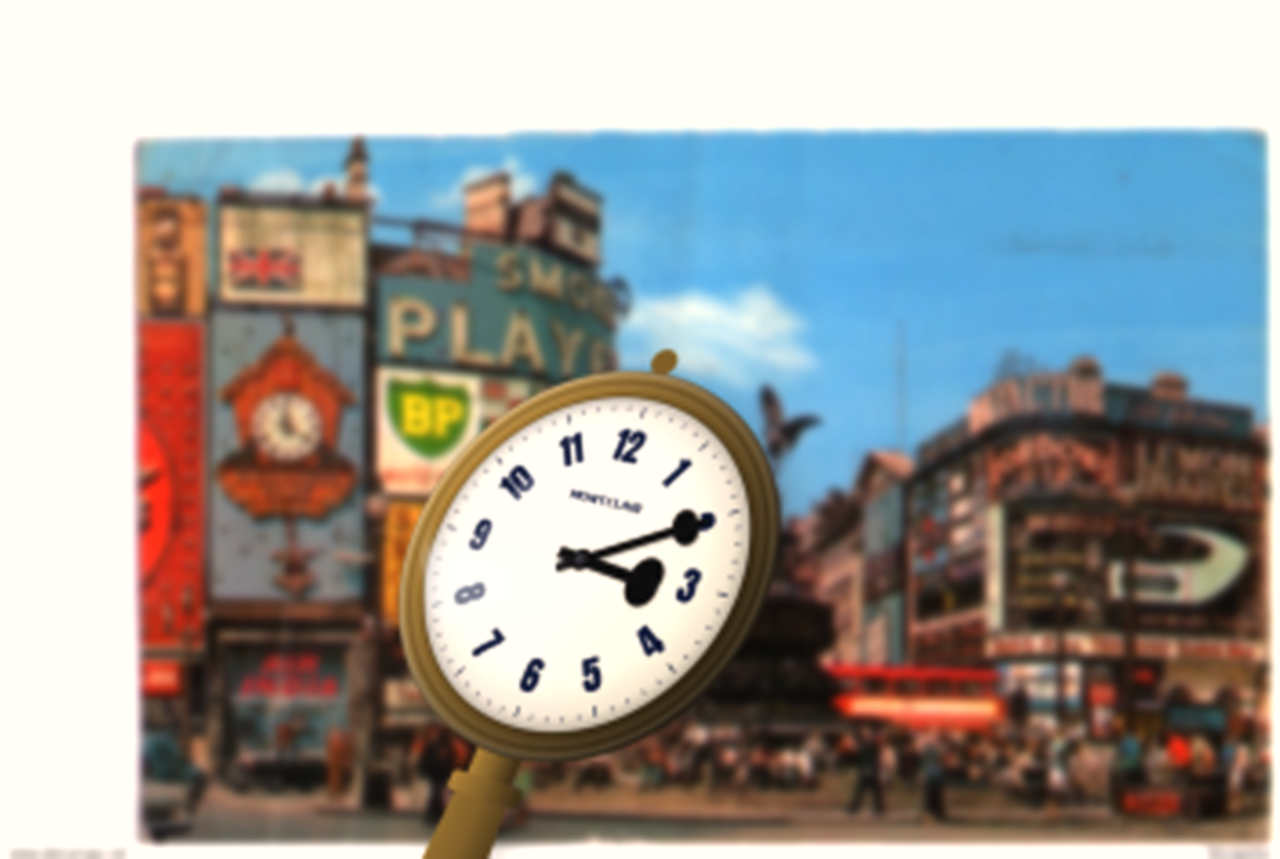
3 h 10 min
